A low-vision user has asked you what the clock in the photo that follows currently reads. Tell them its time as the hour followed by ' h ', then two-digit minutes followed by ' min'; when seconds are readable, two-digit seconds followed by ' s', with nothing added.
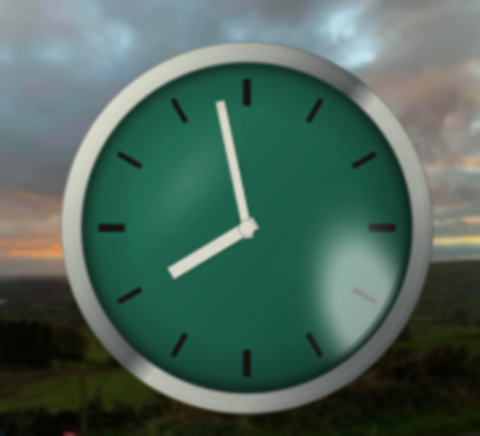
7 h 58 min
